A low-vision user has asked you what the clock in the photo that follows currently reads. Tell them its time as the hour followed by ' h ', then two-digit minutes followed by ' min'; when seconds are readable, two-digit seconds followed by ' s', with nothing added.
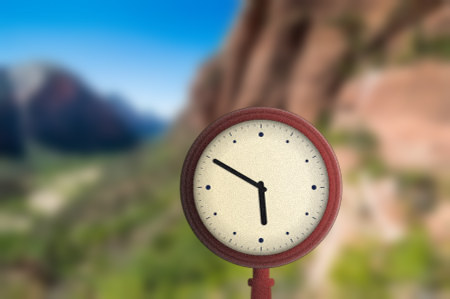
5 h 50 min
